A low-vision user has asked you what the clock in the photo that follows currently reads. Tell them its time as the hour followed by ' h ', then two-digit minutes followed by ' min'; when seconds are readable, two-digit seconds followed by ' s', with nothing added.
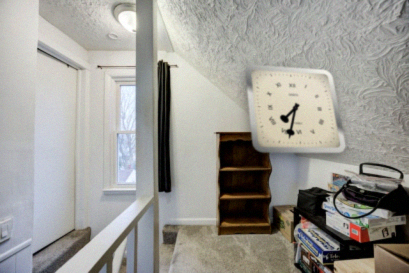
7 h 33 min
